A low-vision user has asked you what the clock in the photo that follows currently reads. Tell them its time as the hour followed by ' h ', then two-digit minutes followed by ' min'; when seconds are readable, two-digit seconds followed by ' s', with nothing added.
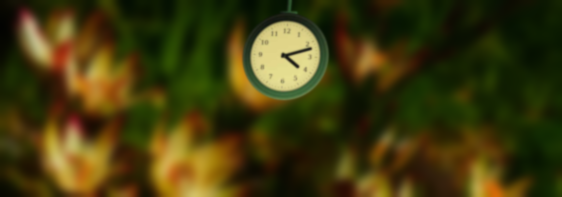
4 h 12 min
